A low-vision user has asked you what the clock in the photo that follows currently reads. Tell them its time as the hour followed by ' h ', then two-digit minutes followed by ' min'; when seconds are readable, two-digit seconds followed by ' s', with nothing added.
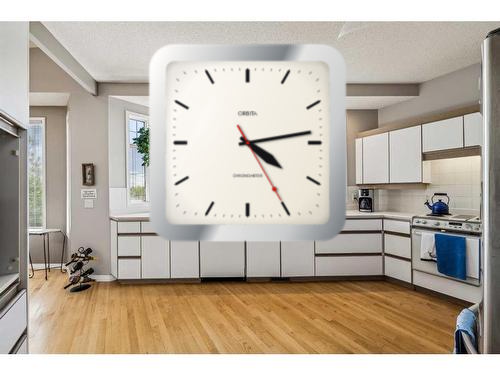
4 h 13 min 25 s
